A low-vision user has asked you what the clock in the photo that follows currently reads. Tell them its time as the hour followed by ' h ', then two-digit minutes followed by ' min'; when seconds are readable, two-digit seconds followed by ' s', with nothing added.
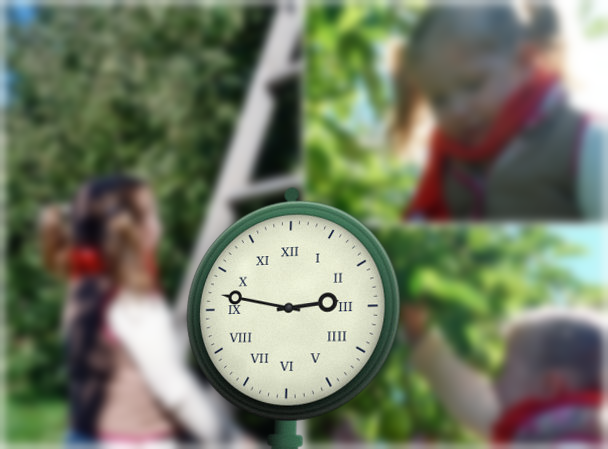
2 h 47 min
